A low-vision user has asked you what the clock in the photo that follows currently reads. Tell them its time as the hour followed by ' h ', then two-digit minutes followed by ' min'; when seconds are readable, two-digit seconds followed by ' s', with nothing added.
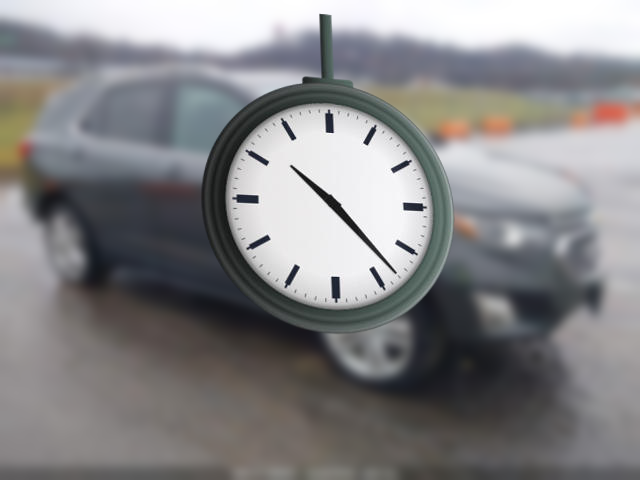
10 h 23 min
